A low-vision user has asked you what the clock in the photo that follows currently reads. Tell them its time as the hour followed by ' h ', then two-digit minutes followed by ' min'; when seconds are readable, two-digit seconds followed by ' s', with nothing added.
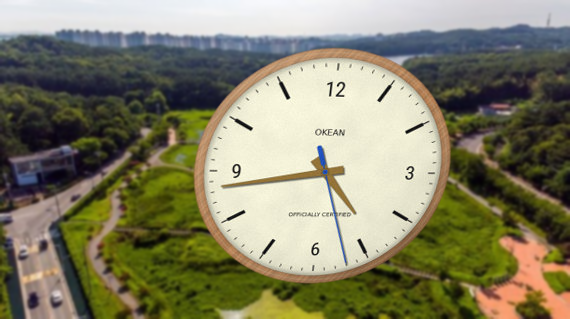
4 h 43 min 27 s
